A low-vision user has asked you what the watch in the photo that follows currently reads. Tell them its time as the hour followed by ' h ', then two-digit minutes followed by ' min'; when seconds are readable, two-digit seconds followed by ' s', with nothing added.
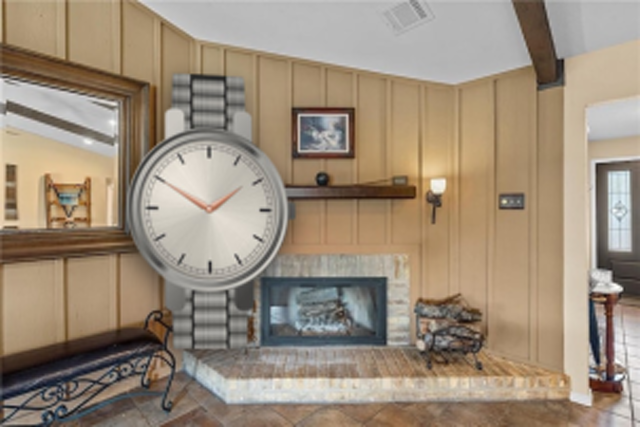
1 h 50 min
